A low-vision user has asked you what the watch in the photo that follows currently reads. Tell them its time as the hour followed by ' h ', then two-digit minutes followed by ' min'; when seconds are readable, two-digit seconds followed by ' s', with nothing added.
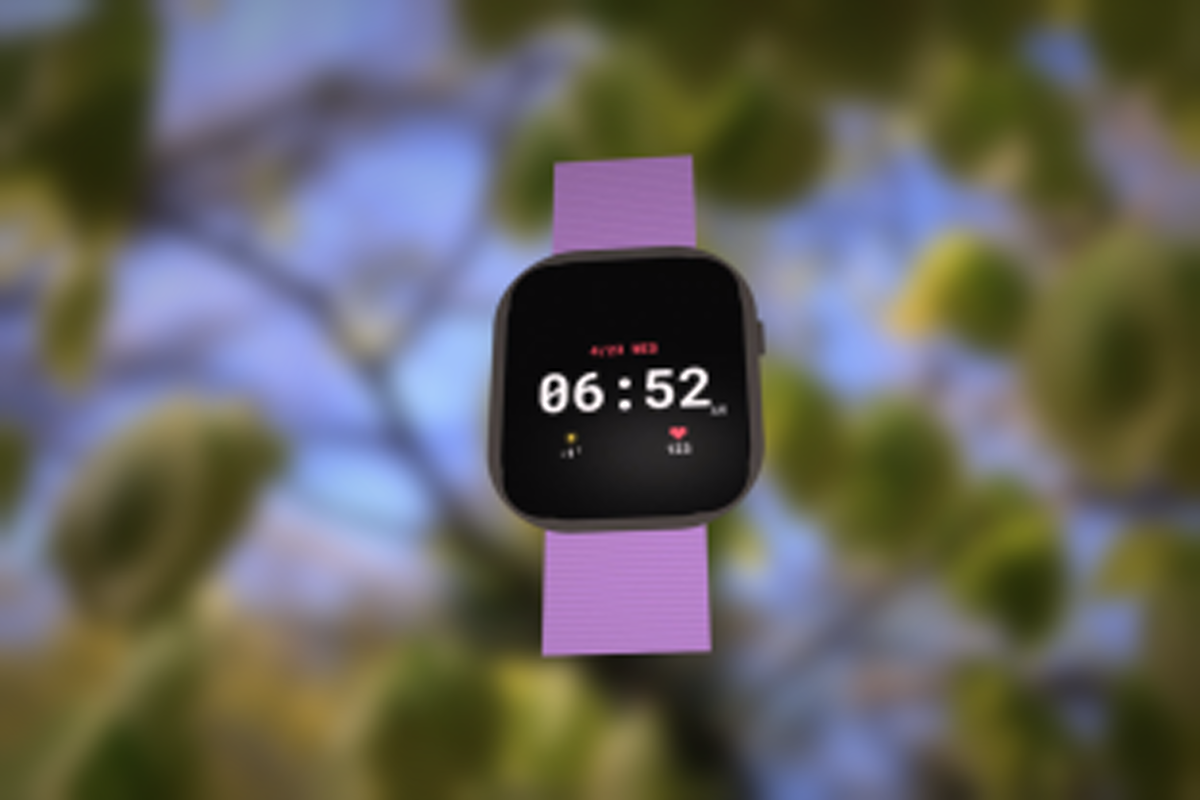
6 h 52 min
